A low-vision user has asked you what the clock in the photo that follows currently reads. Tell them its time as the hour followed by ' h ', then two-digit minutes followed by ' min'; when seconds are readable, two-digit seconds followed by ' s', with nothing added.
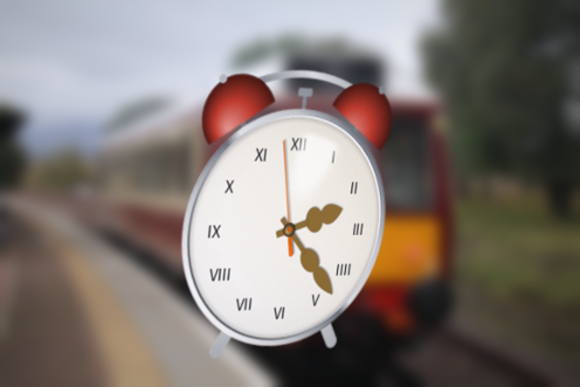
2 h 22 min 58 s
